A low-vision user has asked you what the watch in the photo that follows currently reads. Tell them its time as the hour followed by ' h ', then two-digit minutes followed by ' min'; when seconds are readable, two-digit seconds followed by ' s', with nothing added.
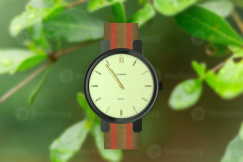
10 h 54 min
